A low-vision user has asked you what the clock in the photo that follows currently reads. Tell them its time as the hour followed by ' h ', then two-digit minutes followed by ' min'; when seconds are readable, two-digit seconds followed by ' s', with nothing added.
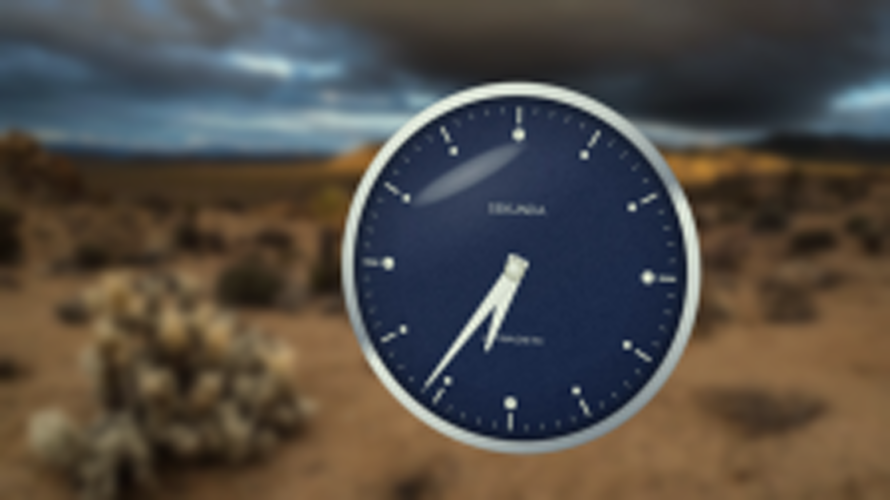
6 h 36 min
